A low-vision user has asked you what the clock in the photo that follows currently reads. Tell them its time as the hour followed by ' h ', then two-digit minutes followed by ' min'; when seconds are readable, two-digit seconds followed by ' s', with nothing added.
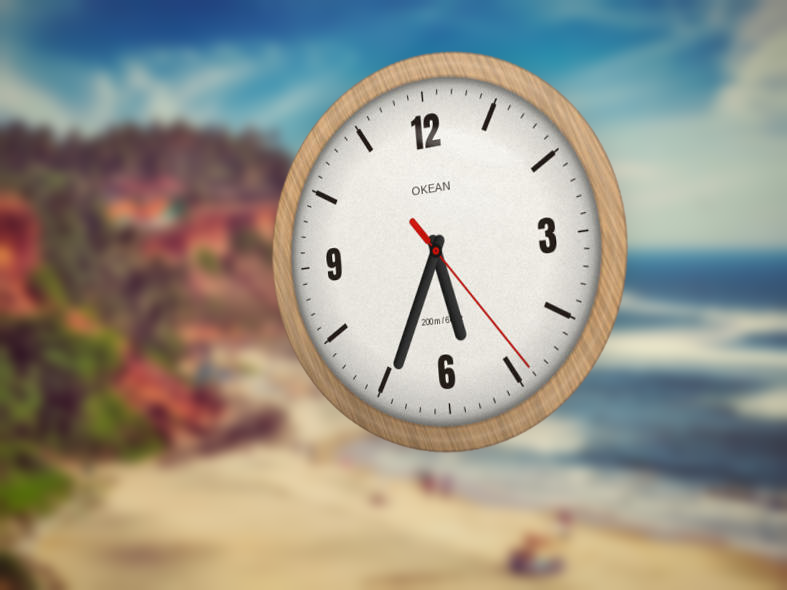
5 h 34 min 24 s
